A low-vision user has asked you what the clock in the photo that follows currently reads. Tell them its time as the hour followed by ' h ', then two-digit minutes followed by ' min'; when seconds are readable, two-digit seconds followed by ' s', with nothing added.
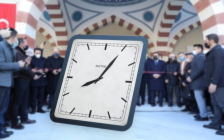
8 h 05 min
